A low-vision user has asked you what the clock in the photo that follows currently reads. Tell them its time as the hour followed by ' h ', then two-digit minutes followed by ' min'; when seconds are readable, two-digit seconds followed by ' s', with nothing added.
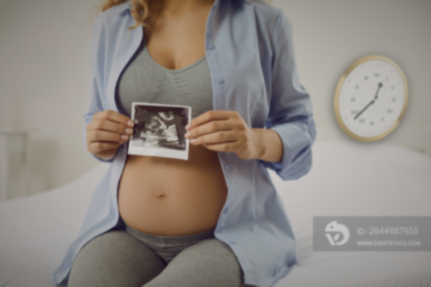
12 h 38 min
